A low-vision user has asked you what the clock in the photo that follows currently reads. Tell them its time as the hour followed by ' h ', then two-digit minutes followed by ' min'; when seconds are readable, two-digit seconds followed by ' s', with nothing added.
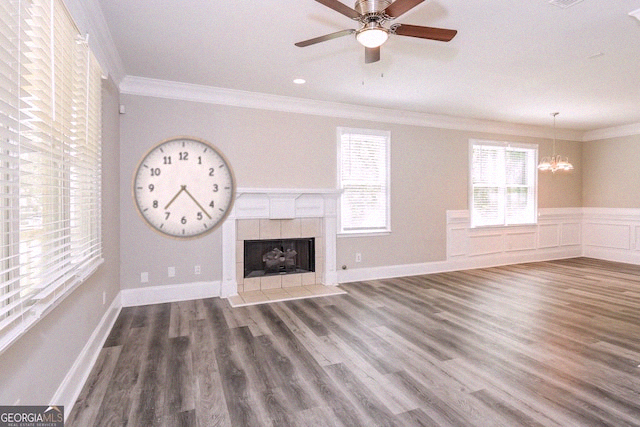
7 h 23 min
